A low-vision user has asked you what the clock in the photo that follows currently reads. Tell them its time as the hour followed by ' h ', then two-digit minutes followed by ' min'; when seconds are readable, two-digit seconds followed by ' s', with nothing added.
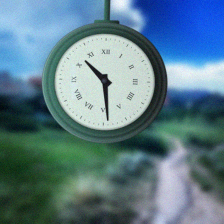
10 h 29 min
